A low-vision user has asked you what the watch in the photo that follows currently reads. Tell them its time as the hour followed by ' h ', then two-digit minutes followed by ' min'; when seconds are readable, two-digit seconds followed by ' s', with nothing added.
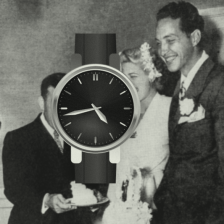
4 h 43 min
